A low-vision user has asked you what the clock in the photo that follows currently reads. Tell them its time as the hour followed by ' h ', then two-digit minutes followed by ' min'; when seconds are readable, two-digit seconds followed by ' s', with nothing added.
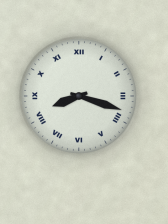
8 h 18 min
